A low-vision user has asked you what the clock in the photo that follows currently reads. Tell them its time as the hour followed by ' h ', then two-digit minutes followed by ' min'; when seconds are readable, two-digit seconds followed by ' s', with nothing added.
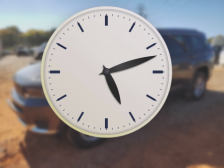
5 h 12 min
